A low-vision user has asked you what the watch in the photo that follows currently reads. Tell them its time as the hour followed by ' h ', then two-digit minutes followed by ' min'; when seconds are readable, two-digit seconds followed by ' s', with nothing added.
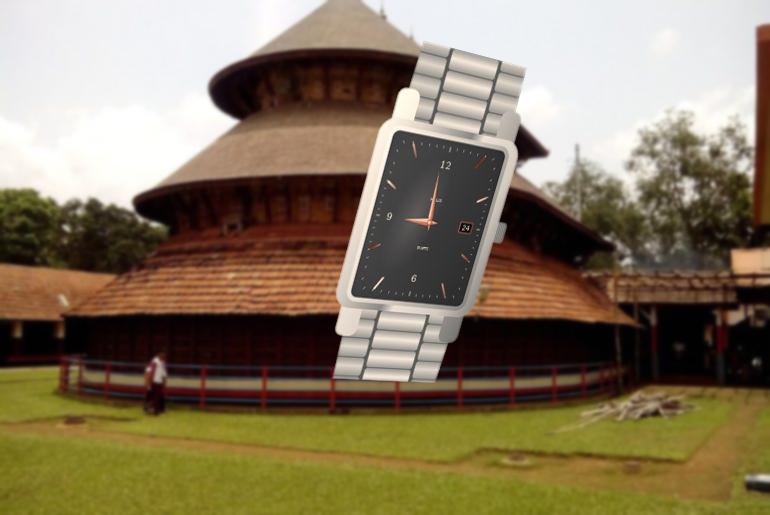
8 h 59 min
